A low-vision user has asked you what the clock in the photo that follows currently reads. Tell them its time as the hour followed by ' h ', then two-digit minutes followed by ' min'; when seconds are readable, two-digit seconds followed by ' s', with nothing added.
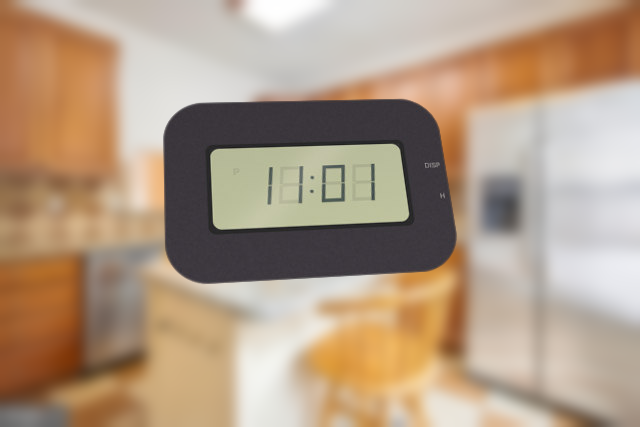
11 h 01 min
